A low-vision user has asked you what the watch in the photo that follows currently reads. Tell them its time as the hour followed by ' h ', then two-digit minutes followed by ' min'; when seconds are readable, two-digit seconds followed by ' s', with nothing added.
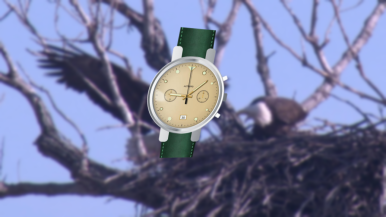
9 h 08 min
